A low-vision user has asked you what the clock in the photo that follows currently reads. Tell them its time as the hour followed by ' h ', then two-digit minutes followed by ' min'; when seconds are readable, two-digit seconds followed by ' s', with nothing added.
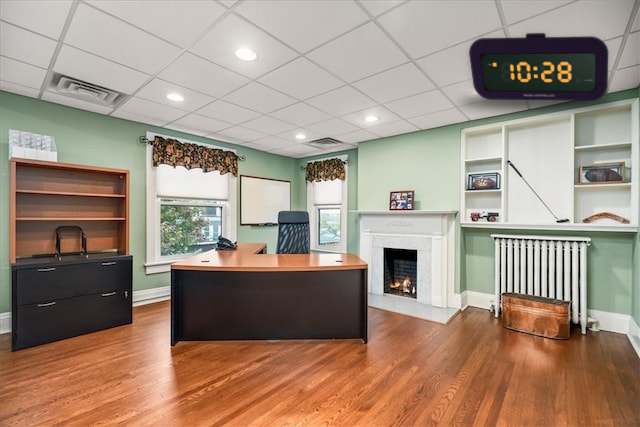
10 h 28 min
